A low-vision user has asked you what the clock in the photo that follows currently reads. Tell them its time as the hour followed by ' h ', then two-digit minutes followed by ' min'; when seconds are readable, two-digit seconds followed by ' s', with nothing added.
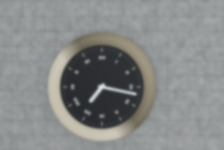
7 h 17 min
